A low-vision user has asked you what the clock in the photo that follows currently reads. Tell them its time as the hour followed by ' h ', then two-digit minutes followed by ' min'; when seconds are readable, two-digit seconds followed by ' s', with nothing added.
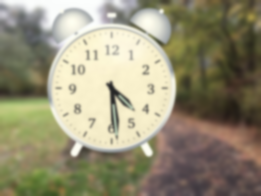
4 h 29 min
